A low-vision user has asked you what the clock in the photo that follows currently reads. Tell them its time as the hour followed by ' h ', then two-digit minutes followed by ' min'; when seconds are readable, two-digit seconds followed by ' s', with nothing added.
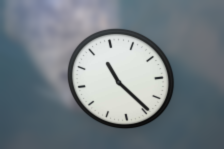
11 h 24 min
